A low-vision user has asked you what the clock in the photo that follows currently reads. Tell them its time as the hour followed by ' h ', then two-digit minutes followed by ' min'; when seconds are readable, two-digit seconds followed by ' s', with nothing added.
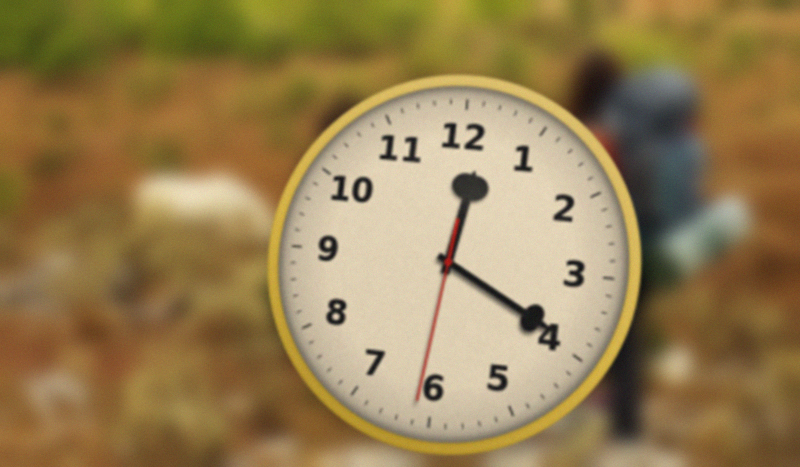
12 h 19 min 31 s
